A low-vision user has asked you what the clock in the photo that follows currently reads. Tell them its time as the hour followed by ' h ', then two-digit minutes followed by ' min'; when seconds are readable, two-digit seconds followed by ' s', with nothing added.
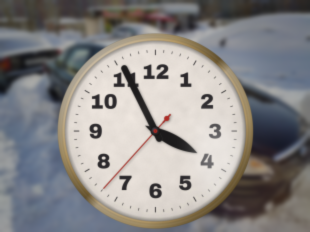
3 h 55 min 37 s
